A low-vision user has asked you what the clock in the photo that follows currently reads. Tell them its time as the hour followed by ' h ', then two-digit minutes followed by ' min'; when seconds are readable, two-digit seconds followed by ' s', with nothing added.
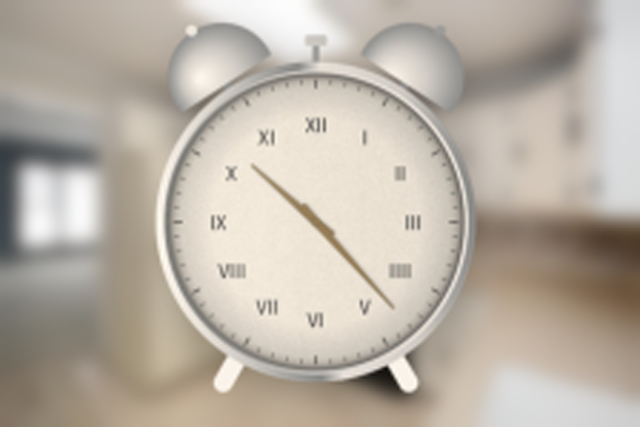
10 h 23 min
